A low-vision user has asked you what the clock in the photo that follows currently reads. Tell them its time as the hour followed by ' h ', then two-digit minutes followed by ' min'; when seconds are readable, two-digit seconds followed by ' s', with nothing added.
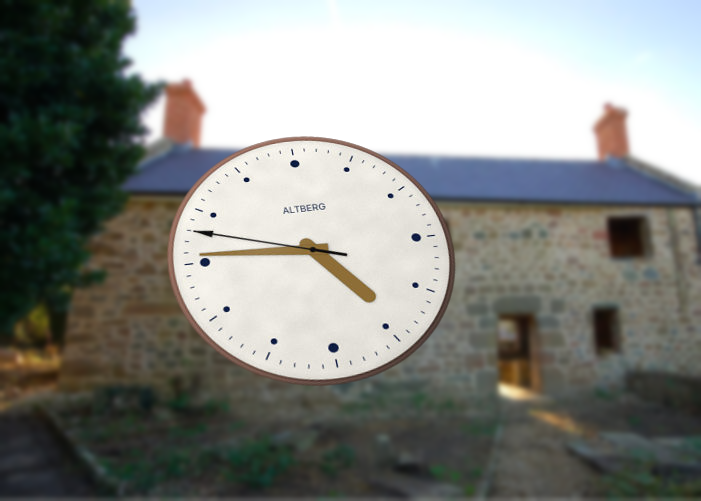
4 h 45 min 48 s
